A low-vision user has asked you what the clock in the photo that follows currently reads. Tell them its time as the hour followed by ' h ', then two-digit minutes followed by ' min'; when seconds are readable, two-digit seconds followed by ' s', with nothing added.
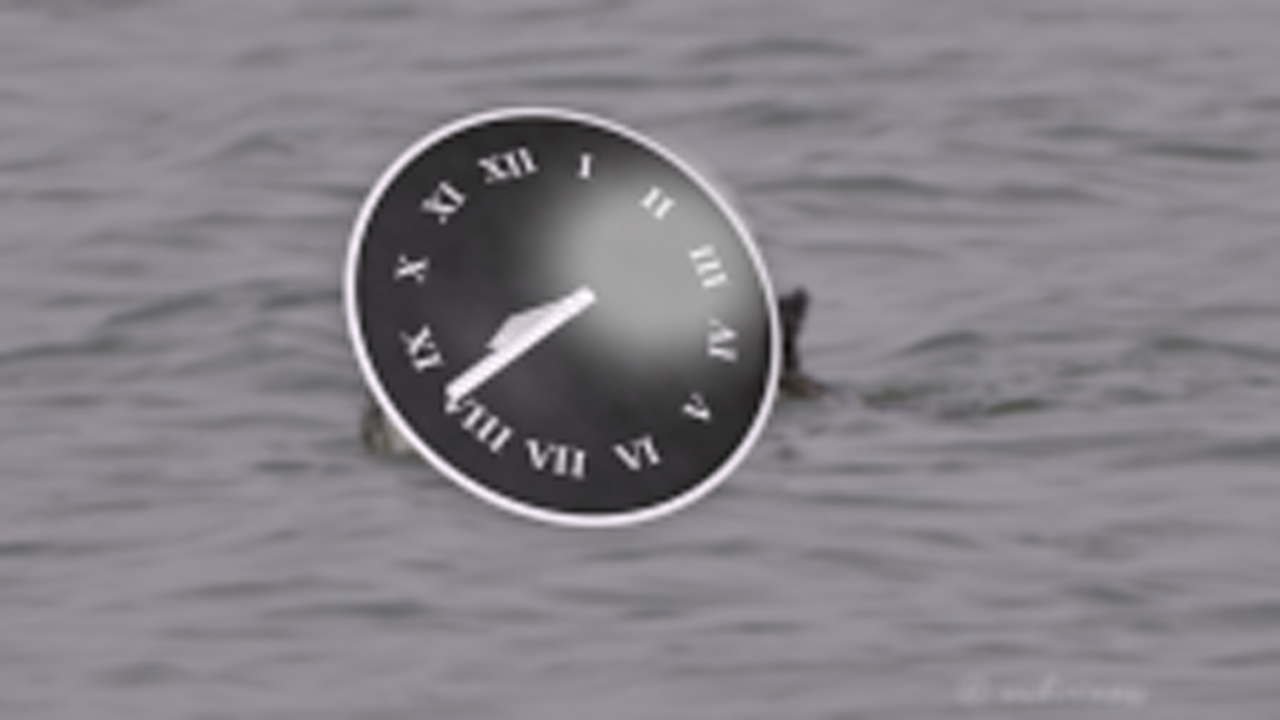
8 h 42 min
